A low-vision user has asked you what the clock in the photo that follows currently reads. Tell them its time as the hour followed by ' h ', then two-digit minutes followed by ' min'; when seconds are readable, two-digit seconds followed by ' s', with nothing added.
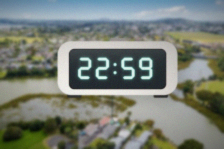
22 h 59 min
